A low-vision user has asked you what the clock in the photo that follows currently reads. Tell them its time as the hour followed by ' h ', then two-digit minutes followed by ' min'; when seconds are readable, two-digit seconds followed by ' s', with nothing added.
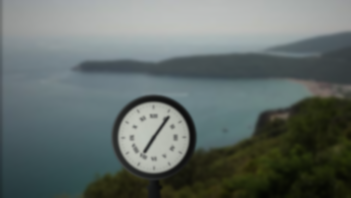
7 h 06 min
